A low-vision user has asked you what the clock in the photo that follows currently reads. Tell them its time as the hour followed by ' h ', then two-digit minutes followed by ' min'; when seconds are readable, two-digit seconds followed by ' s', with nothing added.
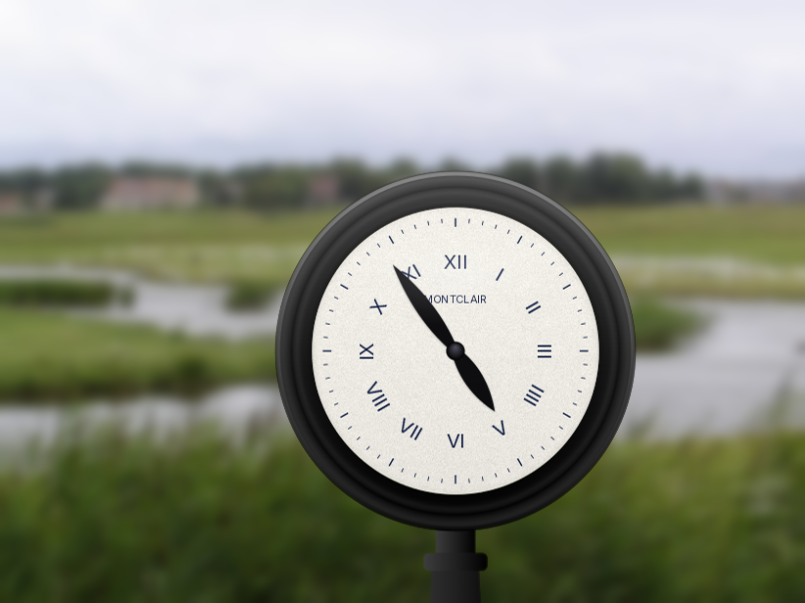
4 h 54 min
